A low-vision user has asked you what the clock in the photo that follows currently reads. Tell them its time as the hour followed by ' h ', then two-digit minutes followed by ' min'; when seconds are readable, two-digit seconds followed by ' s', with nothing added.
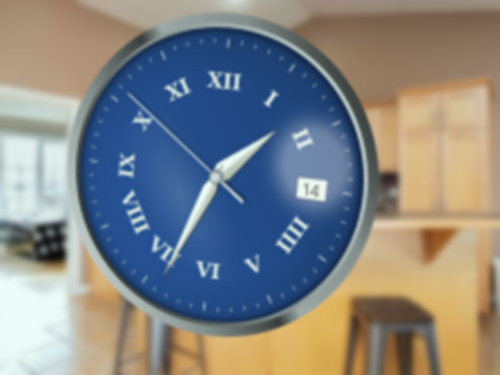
1 h 33 min 51 s
